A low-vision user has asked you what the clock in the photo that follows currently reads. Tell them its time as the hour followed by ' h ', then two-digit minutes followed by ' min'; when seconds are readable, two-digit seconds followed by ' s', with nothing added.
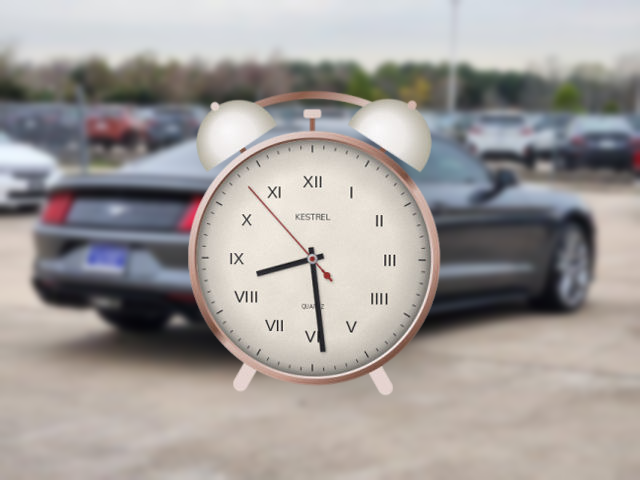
8 h 28 min 53 s
